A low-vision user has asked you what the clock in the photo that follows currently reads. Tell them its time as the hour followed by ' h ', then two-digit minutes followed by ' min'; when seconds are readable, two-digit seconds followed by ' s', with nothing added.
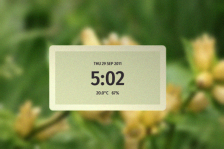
5 h 02 min
